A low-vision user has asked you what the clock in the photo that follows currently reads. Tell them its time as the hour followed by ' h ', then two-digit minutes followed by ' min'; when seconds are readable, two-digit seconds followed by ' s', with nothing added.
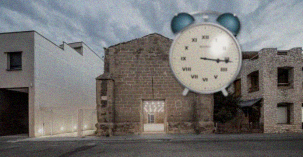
3 h 16 min
